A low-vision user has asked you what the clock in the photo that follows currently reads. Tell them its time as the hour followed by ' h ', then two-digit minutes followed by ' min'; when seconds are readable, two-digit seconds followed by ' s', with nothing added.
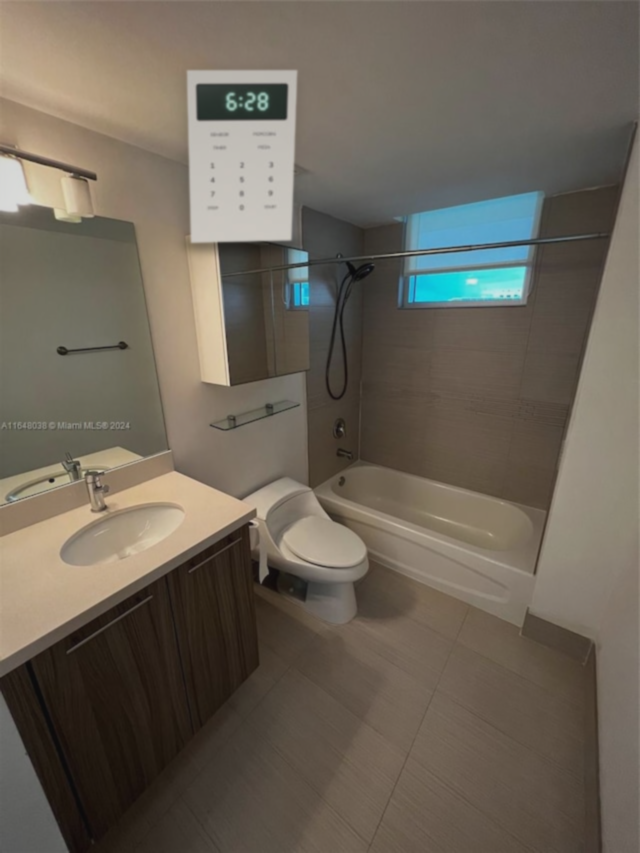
6 h 28 min
